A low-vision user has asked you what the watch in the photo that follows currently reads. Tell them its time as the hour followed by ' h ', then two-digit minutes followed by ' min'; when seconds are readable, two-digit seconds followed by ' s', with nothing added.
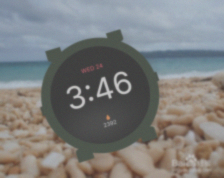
3 h 46 min
